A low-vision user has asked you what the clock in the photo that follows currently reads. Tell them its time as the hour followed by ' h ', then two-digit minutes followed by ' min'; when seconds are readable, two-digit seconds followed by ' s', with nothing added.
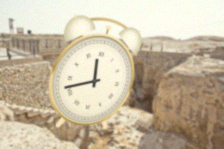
11 h 42 min
